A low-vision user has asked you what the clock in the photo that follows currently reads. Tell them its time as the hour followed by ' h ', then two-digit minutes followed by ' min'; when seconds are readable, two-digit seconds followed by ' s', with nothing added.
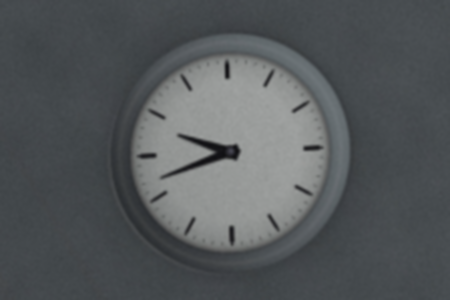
9 h 42 min
